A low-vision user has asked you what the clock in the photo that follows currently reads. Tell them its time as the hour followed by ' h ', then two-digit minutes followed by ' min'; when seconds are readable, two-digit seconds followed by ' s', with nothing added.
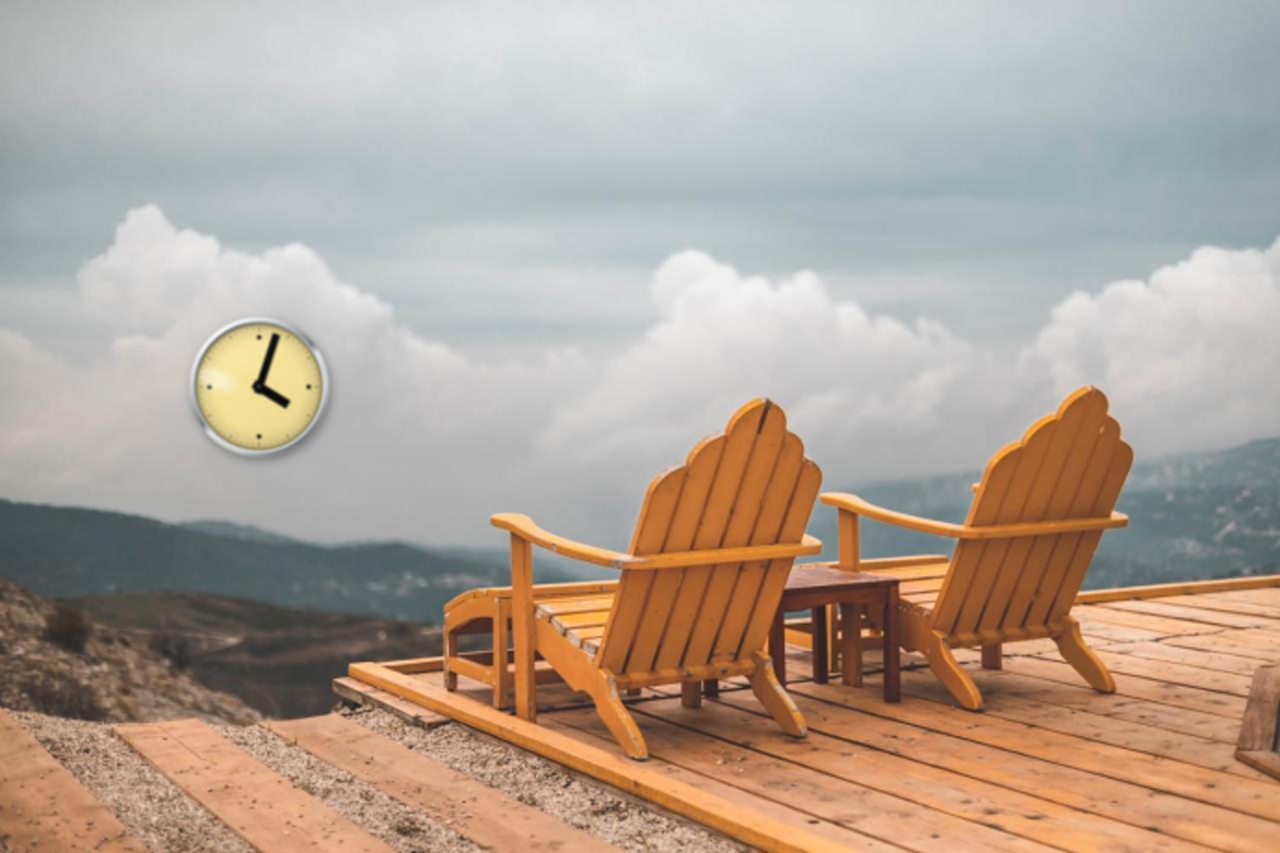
4 h 03 min
